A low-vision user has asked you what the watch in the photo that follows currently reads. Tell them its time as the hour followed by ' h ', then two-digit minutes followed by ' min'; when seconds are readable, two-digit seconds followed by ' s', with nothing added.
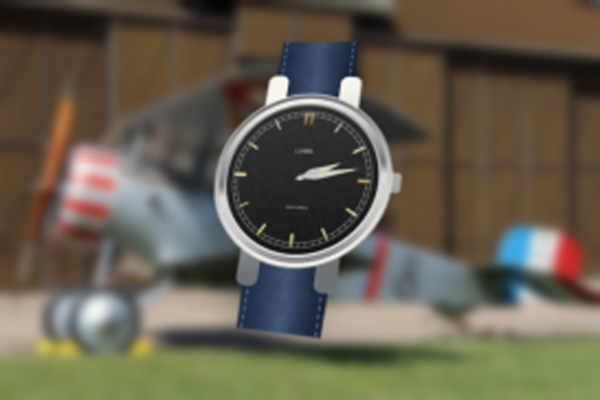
2 h 13 min
